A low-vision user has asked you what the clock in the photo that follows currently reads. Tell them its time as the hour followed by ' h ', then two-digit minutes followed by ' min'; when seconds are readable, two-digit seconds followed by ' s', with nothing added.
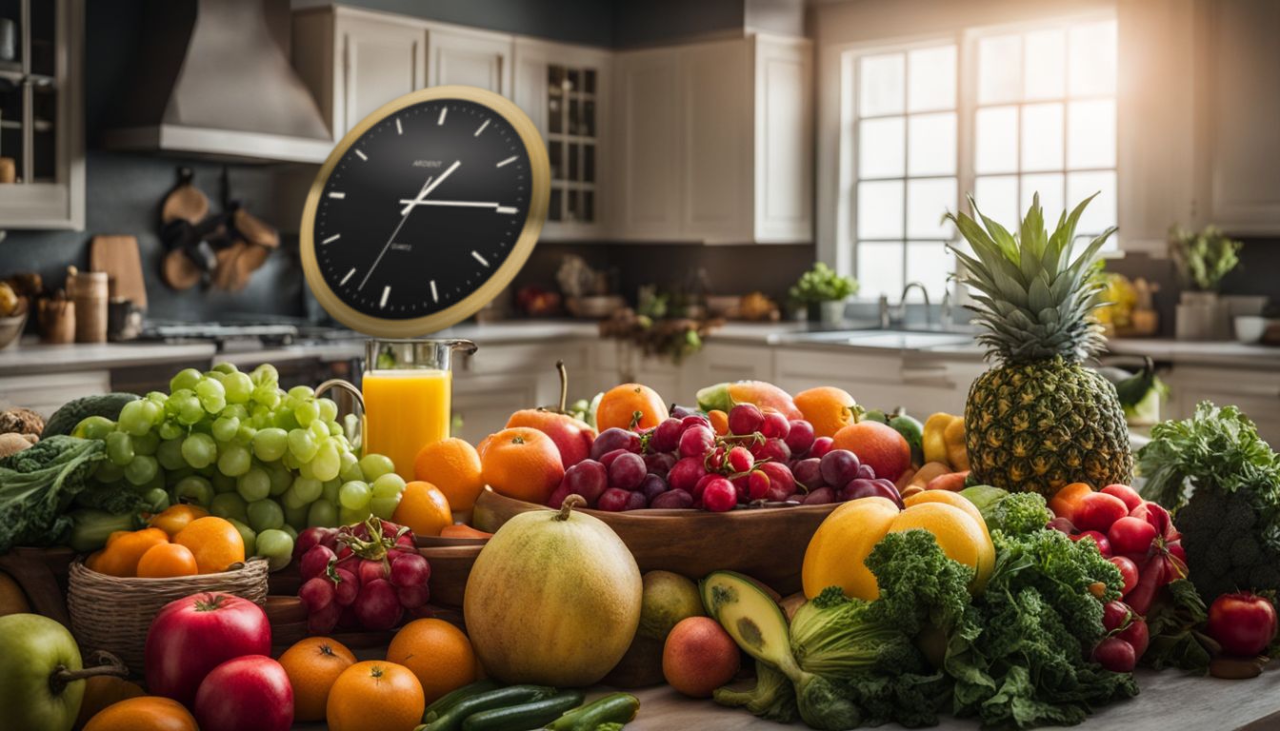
1 h 14 min 33 s
